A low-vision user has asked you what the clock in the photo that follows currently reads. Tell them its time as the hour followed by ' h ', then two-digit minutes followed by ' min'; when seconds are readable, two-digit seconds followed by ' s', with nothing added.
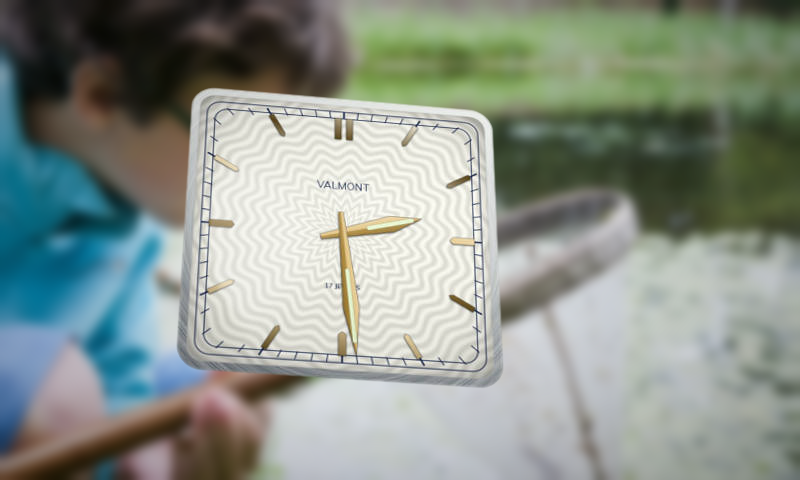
2 h 29 min
